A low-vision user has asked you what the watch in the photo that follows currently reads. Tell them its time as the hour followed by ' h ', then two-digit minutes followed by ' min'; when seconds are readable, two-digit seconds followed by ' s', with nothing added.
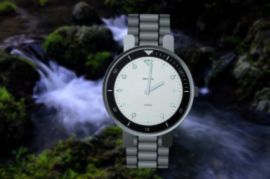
2 h 01 min
